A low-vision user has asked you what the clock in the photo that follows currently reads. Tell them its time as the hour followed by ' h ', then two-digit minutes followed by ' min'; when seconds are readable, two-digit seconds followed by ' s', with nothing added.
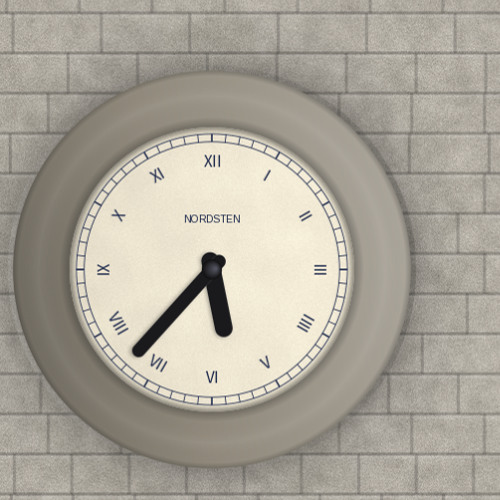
5 h 37 min
